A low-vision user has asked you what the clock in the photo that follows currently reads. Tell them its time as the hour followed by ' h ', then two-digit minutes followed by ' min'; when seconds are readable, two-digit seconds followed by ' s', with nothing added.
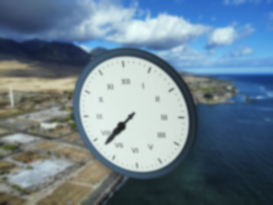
7 h 38 min
